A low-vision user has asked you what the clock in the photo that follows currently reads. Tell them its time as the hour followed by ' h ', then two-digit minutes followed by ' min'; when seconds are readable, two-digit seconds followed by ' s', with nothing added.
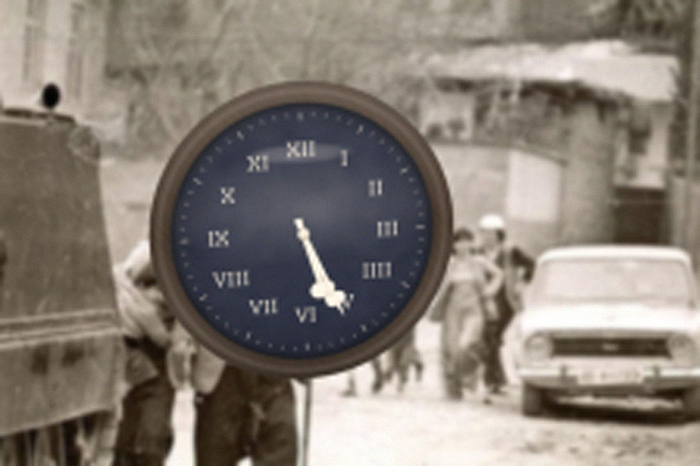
5 h 26 min
